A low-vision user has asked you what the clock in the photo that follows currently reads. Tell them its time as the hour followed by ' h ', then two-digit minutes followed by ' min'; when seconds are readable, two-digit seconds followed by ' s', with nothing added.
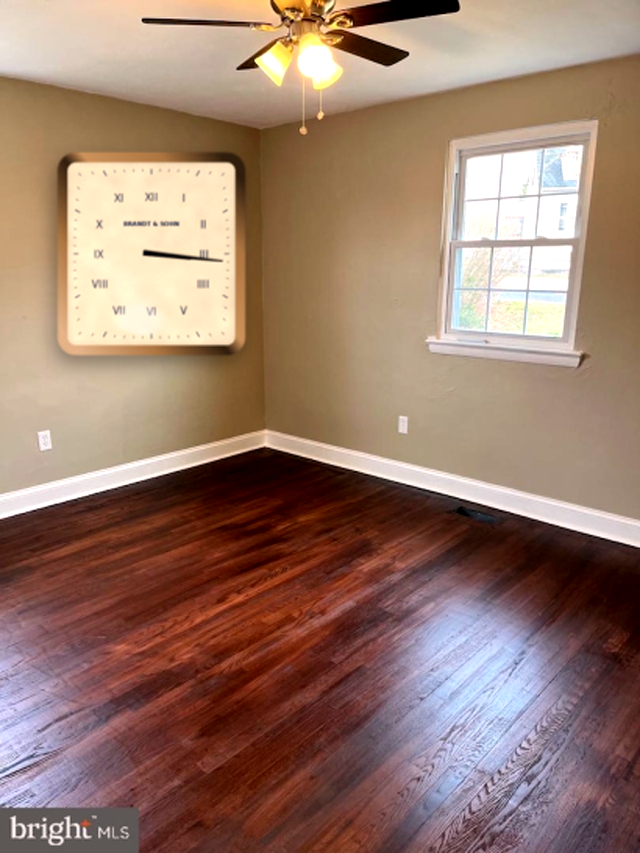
3 h 16 min
